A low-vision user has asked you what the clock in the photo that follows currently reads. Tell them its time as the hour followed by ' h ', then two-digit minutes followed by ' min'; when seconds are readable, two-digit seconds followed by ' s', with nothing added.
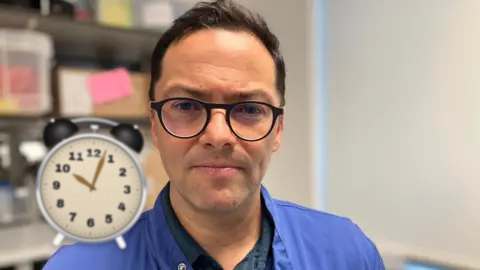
10 h 03 min
